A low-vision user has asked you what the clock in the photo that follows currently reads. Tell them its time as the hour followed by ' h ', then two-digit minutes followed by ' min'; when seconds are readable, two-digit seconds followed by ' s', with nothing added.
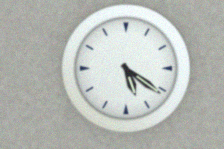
5 h 21 min
